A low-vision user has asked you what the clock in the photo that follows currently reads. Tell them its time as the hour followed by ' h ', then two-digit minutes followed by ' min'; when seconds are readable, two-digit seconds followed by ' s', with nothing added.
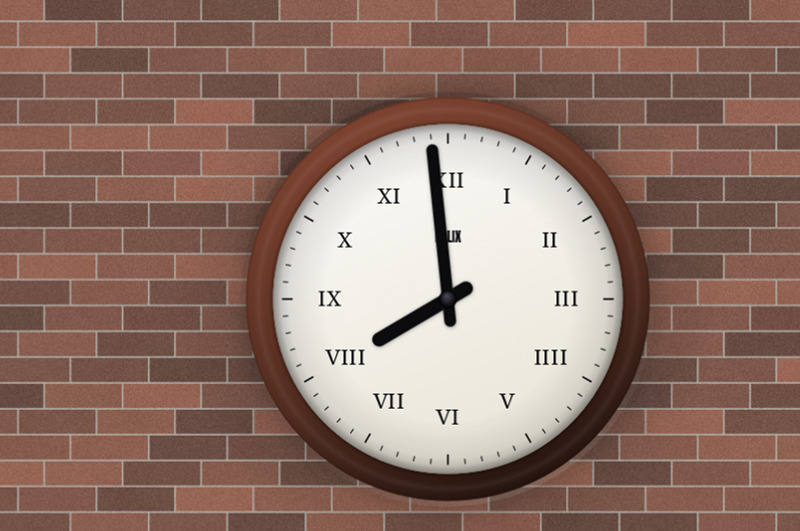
7 h 59 min
